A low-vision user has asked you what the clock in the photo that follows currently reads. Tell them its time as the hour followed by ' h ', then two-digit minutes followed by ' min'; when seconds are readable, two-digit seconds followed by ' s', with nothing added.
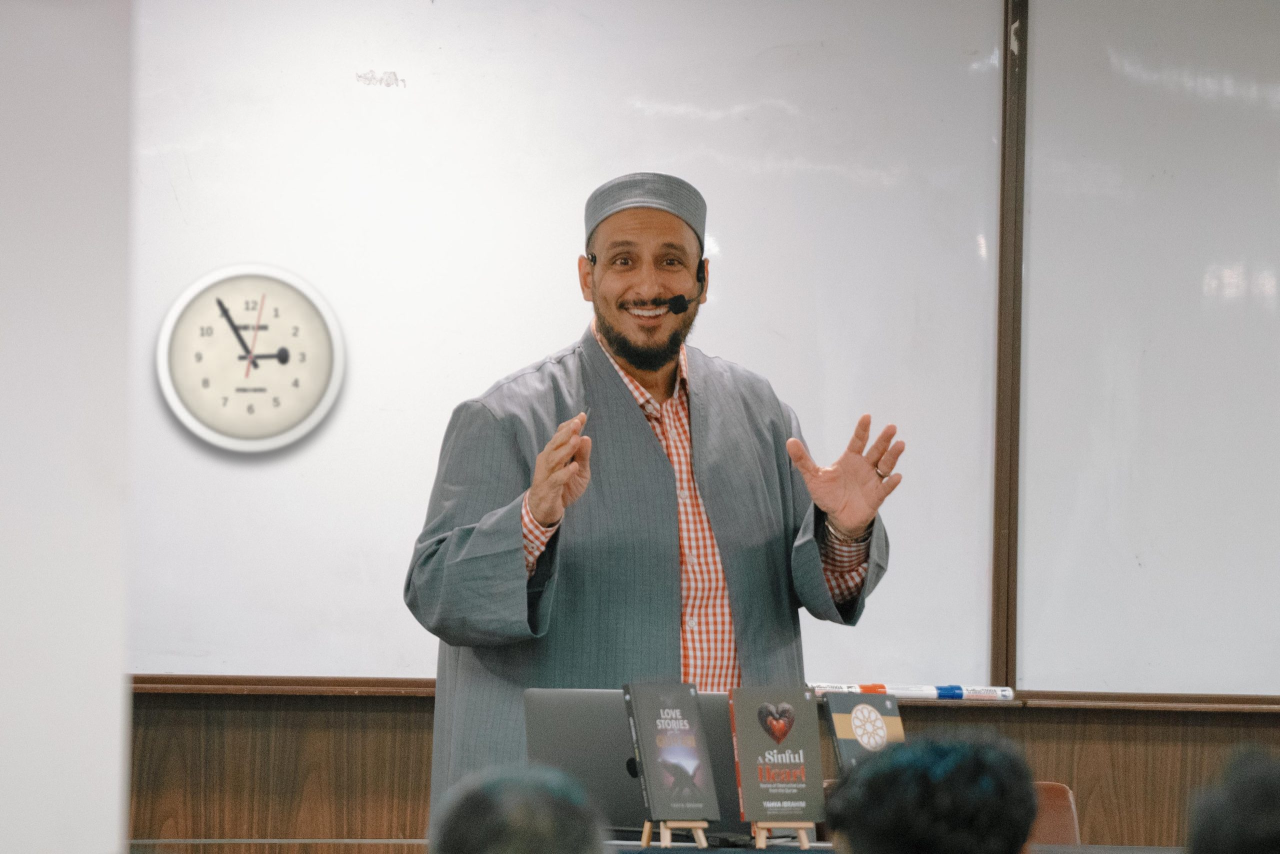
2 h 55 min 02 s
